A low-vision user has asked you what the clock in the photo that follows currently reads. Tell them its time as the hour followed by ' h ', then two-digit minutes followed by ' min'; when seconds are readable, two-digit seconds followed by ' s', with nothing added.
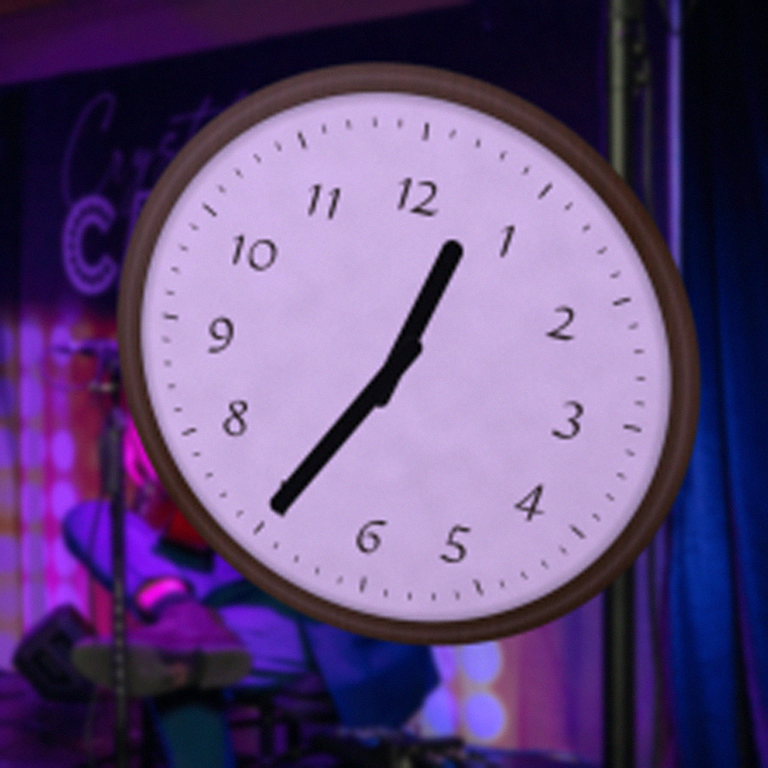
12 h 35 min
